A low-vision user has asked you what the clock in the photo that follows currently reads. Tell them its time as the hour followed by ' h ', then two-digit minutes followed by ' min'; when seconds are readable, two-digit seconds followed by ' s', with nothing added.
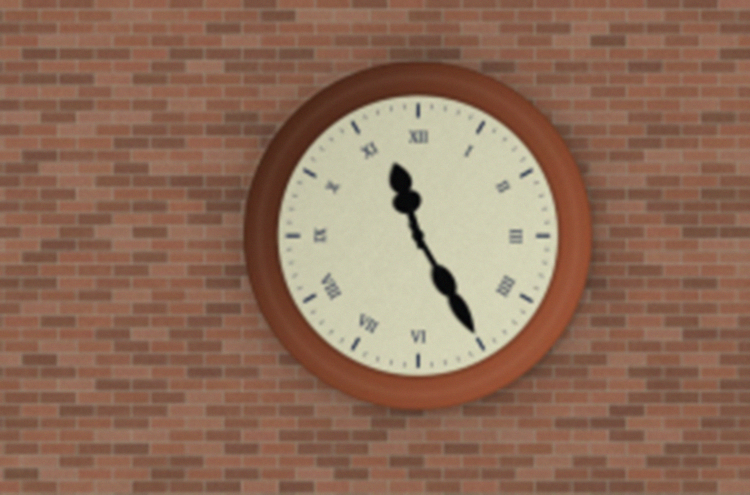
11 h 25 min
